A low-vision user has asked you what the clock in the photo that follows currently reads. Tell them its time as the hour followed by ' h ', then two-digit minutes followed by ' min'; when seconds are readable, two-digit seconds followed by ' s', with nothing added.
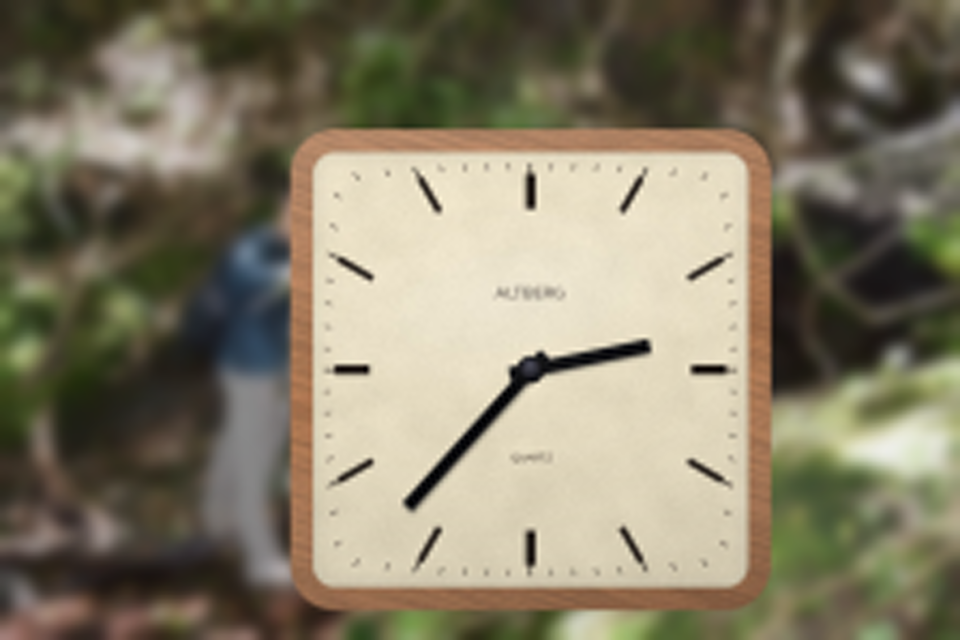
2 h 37 min
